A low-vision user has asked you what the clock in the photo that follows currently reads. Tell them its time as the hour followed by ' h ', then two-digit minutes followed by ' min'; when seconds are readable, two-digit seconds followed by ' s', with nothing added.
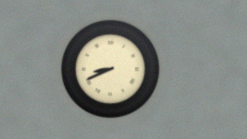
8 h 41 min
